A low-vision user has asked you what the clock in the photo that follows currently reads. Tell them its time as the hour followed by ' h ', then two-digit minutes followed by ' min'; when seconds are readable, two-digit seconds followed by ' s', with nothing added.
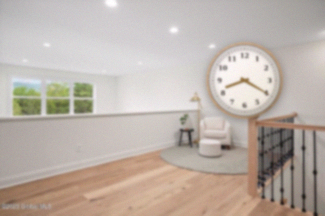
8 h 20 min
